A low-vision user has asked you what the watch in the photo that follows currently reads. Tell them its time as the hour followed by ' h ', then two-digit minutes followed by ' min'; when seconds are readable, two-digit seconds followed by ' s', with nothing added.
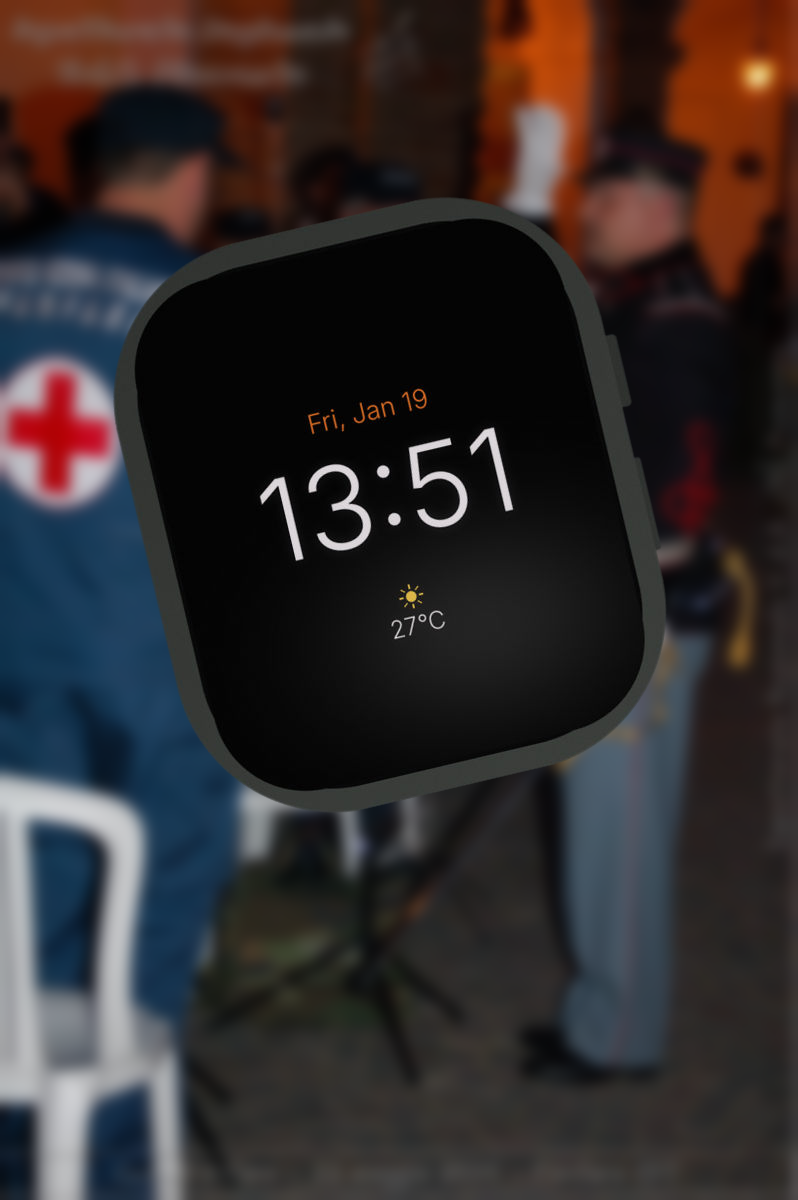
13 h 51 min
